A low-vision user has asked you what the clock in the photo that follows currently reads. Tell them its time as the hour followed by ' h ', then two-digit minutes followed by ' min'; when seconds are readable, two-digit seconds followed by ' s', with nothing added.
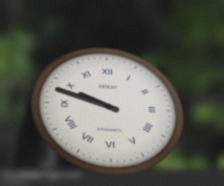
9 h 48 min
